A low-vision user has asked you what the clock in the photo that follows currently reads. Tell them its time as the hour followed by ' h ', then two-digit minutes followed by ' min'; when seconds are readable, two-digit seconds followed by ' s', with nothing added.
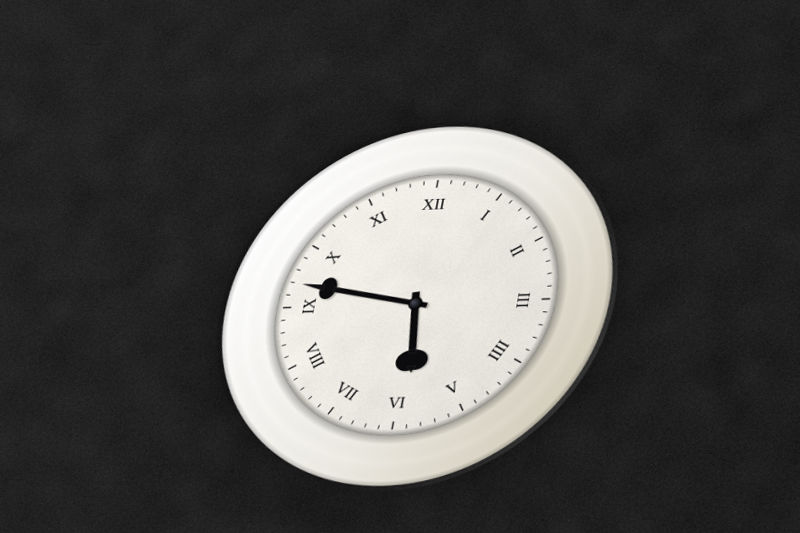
5 h 47 min
